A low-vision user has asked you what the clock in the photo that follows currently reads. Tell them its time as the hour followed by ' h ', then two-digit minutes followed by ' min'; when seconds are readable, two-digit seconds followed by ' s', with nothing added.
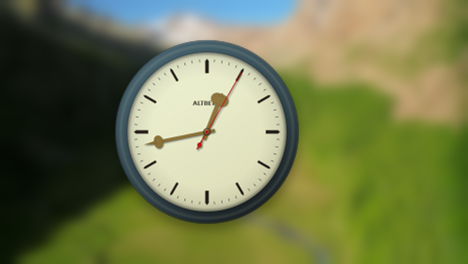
12 h 43 min 05 s
